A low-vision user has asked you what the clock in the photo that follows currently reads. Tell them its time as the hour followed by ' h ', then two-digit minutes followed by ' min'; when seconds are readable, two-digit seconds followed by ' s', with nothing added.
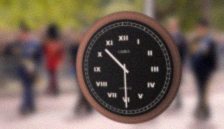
10 h 30 min
